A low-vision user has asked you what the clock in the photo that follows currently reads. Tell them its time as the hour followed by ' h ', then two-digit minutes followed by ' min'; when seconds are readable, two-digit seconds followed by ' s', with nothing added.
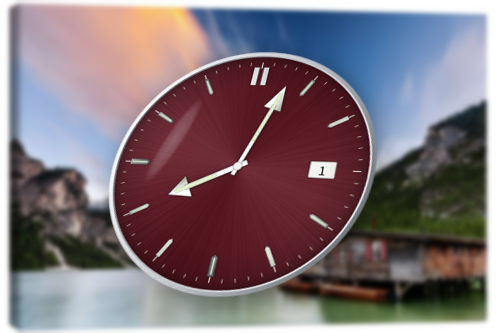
8 h 03 min
